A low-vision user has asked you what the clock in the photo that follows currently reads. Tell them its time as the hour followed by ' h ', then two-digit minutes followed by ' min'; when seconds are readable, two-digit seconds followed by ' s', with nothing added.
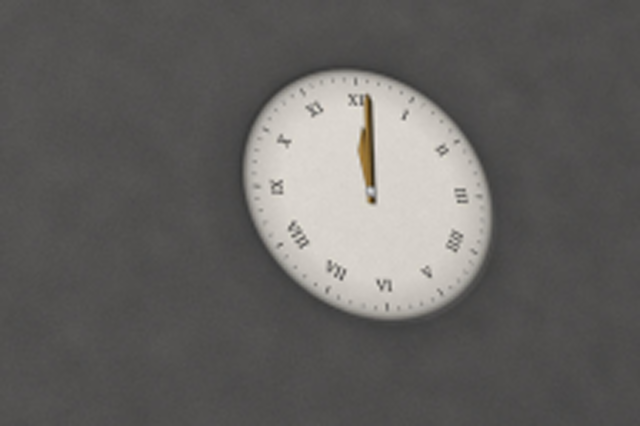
12 h 01 min
